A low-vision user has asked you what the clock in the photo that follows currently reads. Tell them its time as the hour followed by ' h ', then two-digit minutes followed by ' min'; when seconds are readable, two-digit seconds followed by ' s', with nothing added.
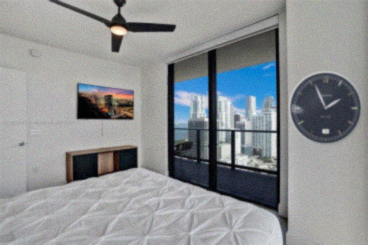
1 h 56 min
